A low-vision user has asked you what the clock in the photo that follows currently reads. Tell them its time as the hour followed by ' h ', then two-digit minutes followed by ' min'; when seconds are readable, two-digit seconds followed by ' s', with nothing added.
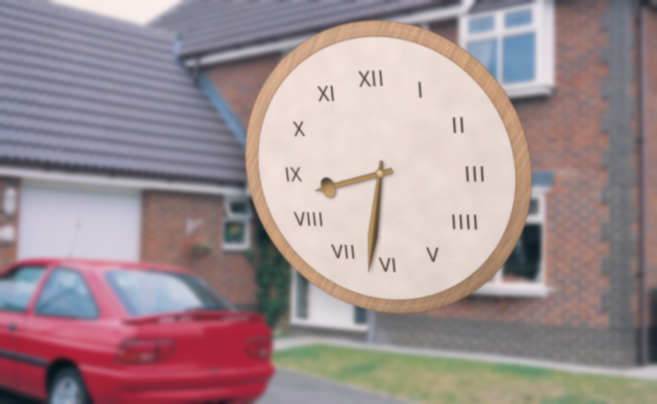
8 h 32 min
